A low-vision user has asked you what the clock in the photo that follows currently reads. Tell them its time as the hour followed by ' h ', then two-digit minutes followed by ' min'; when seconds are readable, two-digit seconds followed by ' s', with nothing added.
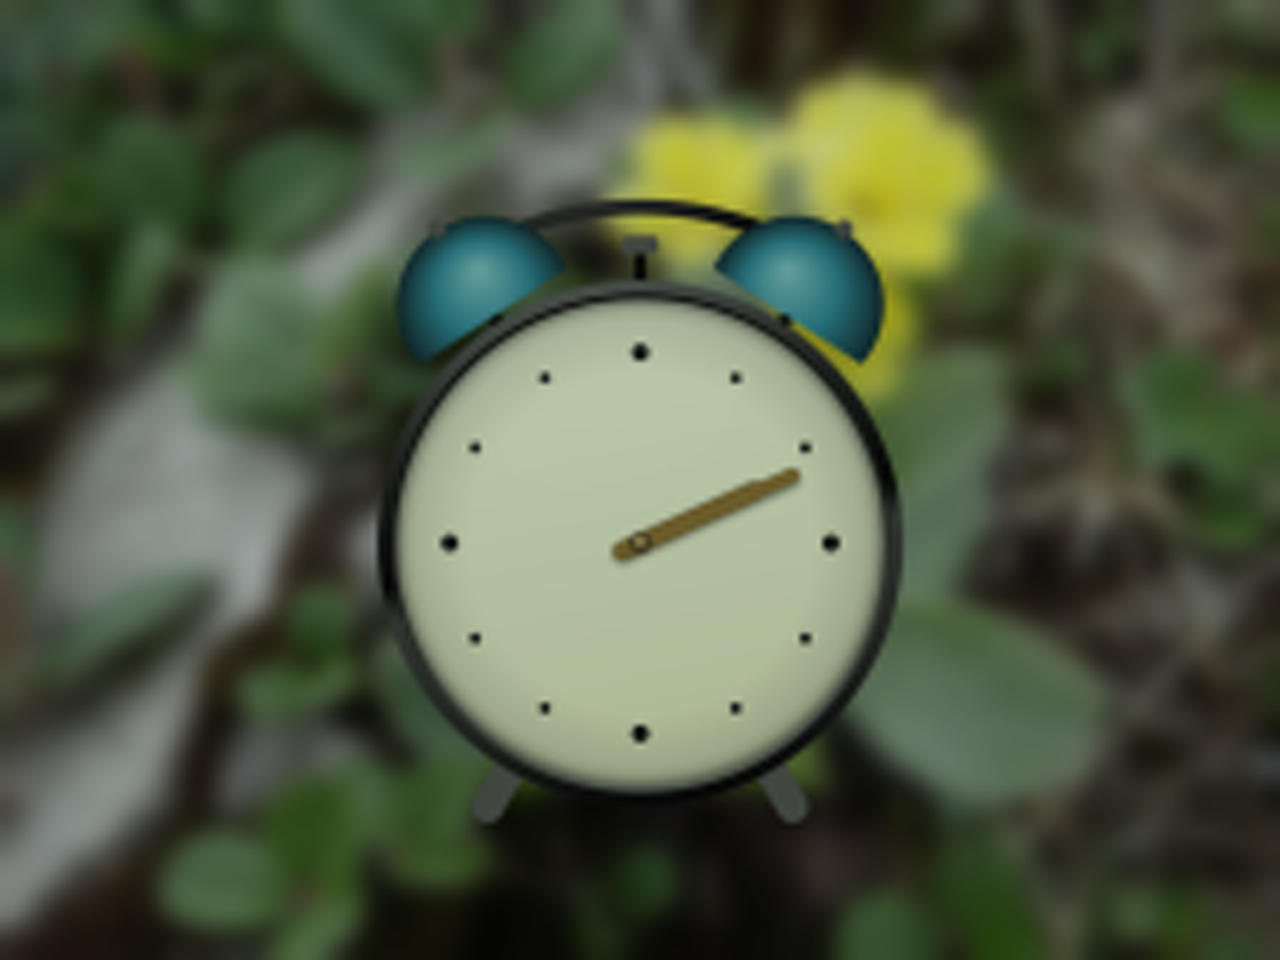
2 h 11 min
